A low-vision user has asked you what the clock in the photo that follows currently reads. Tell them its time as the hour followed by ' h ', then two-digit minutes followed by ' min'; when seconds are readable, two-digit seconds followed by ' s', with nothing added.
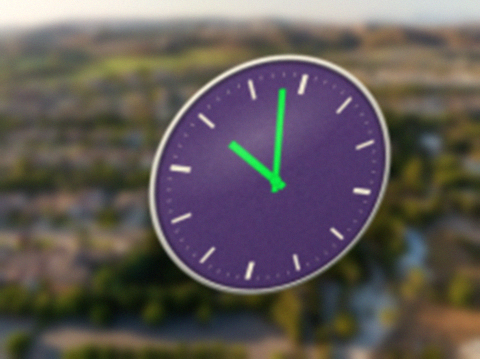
9 h 58 min
